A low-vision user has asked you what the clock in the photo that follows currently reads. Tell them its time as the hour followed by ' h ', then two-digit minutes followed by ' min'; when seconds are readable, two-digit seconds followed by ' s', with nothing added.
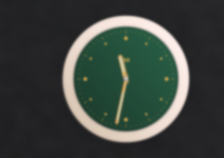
11 h 32 min
